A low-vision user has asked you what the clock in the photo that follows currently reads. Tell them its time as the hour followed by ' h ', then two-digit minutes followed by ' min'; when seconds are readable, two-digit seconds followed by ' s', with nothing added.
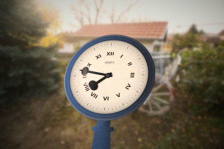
7 h 47 min
